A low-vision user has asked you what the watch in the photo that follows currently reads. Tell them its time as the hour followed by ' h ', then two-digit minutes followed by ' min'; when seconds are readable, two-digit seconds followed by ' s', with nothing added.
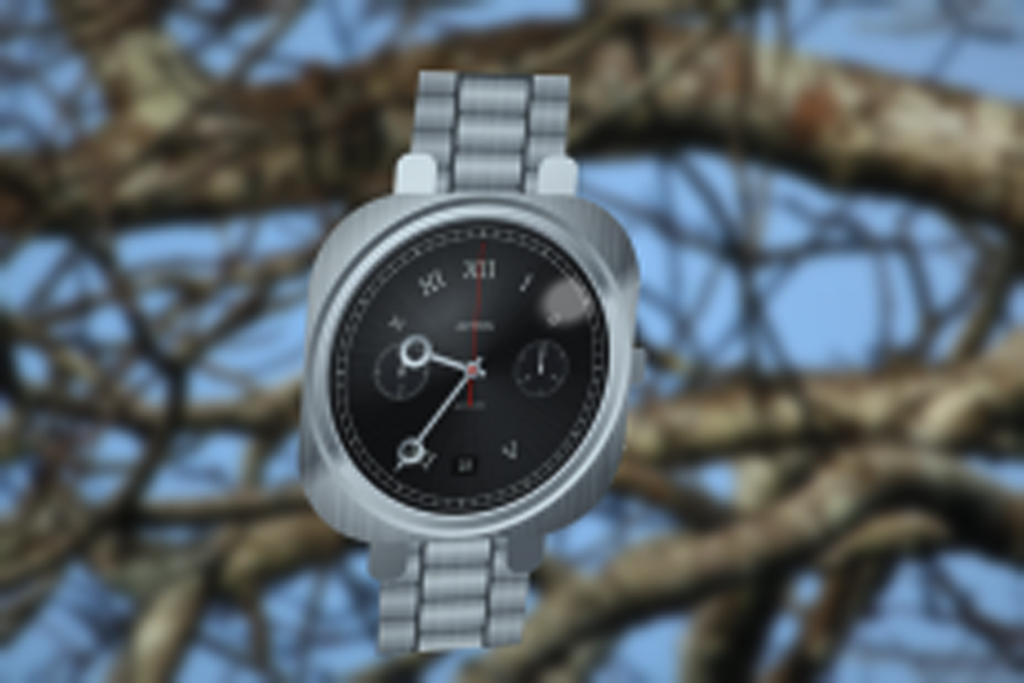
9 h 36 min
